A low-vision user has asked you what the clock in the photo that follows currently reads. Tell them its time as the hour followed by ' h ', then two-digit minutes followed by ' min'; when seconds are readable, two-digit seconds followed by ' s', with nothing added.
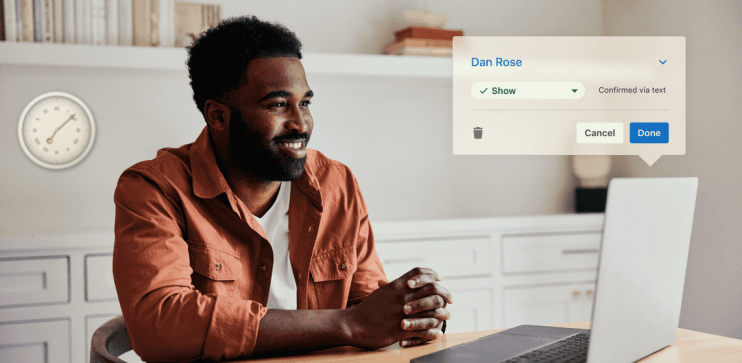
7 h 08 min
